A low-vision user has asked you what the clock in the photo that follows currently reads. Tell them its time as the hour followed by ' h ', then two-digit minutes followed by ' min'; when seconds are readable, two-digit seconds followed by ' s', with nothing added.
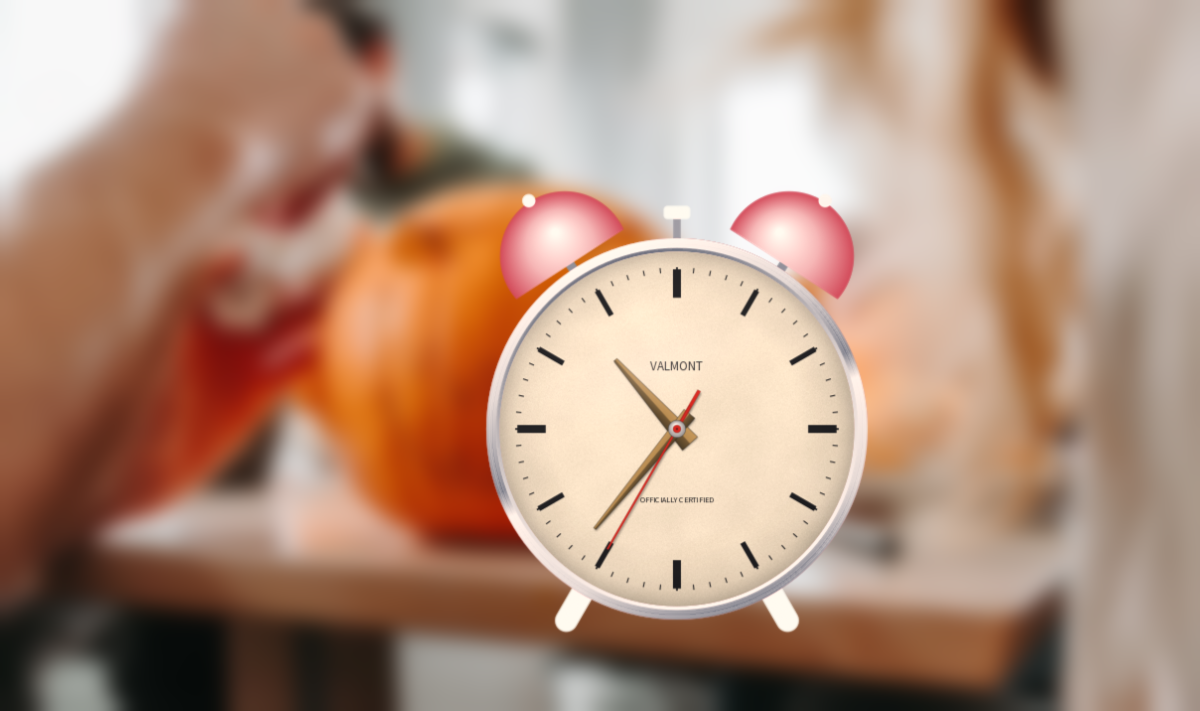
10 h 36 min 35 s
